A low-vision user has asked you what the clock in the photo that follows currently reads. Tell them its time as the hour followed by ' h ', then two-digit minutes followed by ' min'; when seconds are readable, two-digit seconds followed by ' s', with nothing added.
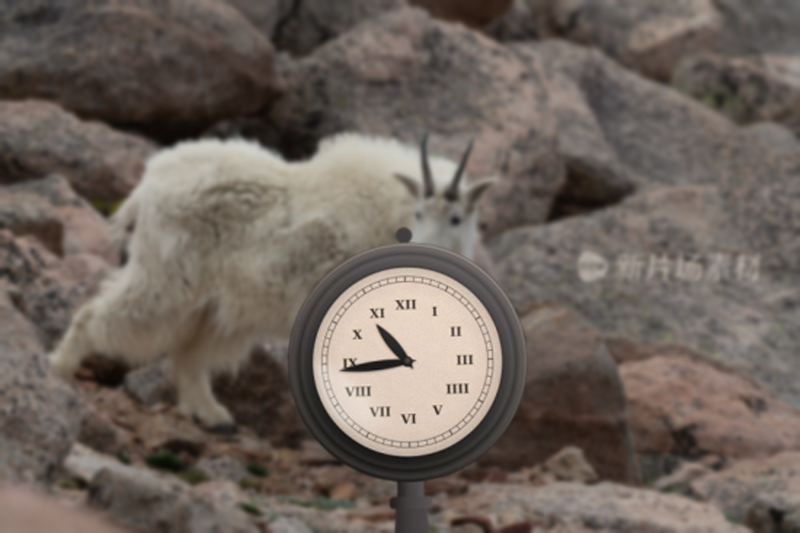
10 h 44 min
